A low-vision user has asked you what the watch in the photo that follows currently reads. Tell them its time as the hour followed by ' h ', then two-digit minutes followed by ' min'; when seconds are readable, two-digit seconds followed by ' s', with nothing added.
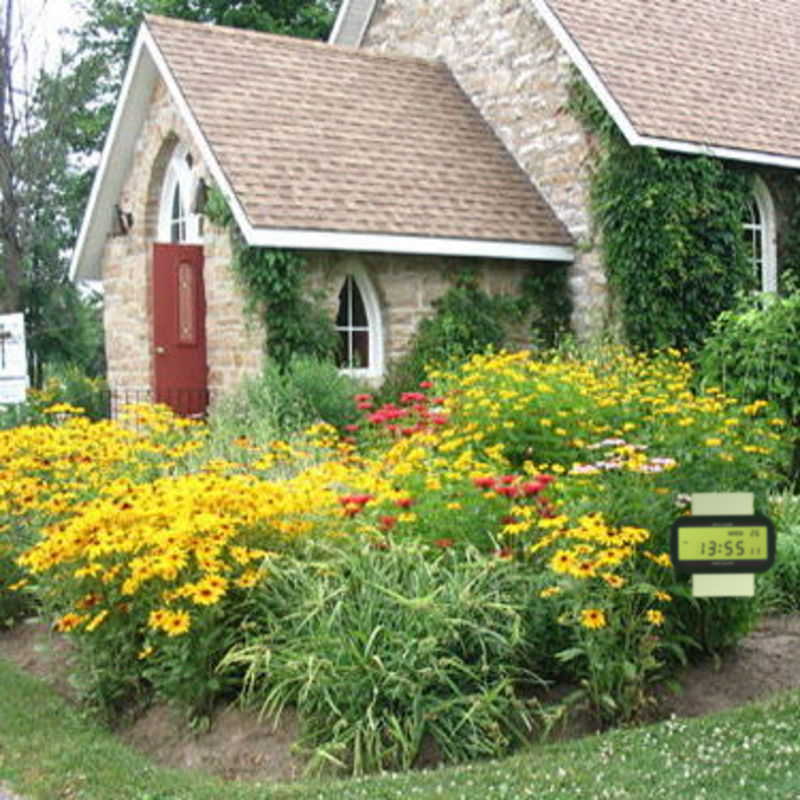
13 h 55 min
